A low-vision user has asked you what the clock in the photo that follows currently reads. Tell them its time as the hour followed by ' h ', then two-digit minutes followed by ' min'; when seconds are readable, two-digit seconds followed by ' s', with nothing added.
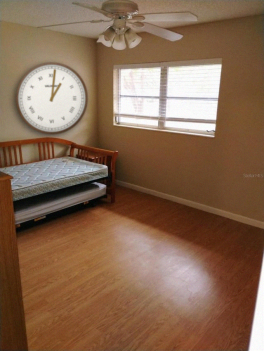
1 h 01 min
